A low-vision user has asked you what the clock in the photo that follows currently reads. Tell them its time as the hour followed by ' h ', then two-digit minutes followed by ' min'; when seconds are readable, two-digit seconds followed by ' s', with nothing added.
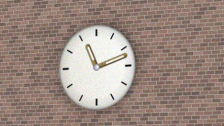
11 h 12 min
